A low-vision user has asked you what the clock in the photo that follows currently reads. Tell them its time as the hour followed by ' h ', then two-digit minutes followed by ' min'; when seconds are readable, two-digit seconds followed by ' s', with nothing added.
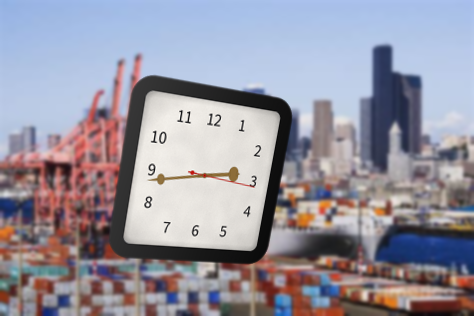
2 h 43 min 16 s
